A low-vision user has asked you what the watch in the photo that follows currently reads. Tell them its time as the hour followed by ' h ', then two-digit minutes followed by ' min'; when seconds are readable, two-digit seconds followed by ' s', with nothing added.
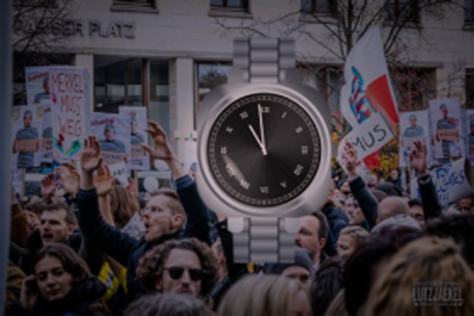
10 h 59 min
